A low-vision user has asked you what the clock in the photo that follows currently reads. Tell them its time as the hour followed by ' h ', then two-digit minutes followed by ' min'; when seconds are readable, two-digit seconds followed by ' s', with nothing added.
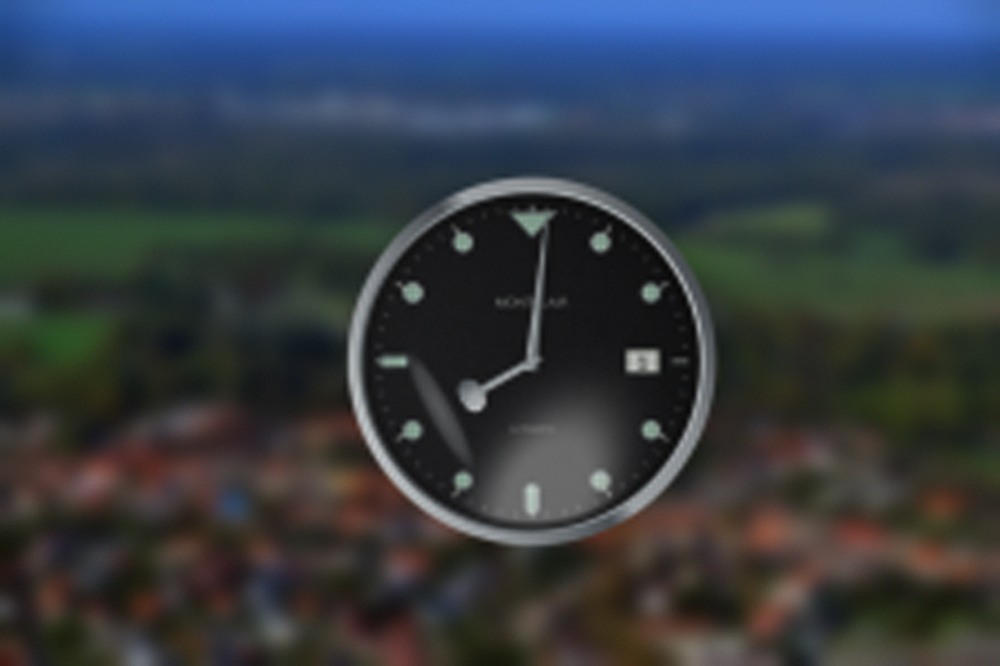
8 h 01 min
